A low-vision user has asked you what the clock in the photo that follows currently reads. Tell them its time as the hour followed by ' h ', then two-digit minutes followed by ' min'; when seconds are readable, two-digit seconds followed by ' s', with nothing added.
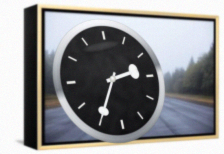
2 h 35 min
